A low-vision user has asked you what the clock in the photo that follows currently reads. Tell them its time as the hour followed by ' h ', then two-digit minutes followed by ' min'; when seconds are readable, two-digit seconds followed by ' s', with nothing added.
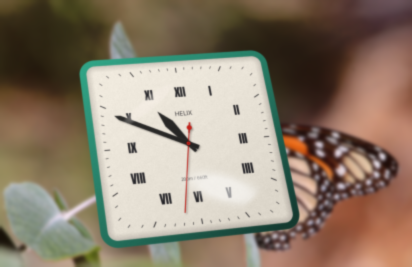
10 h 49 min 32 s
